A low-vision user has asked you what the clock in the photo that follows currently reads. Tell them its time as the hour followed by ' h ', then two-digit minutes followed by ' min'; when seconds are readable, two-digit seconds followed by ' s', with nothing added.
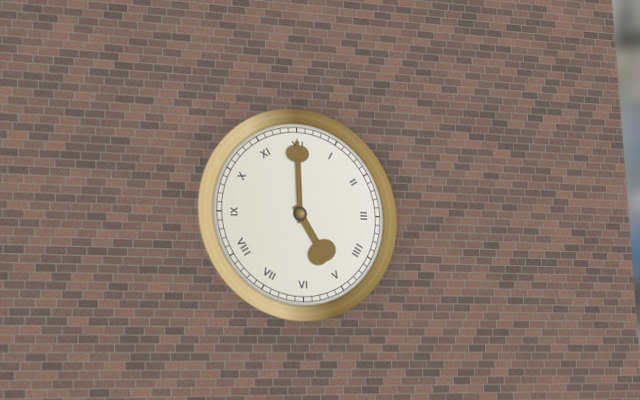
5 h 00 min
